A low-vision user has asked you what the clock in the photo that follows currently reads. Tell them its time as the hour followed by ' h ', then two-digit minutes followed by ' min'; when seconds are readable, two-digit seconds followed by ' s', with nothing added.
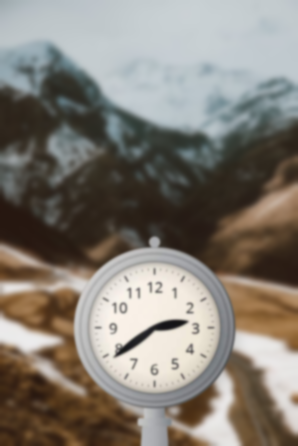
2 h 39 min
